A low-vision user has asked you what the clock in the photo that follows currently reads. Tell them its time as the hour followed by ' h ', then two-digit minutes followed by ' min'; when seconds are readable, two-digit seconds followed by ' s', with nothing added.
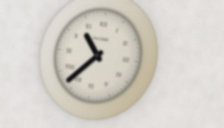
10 h 37 min
